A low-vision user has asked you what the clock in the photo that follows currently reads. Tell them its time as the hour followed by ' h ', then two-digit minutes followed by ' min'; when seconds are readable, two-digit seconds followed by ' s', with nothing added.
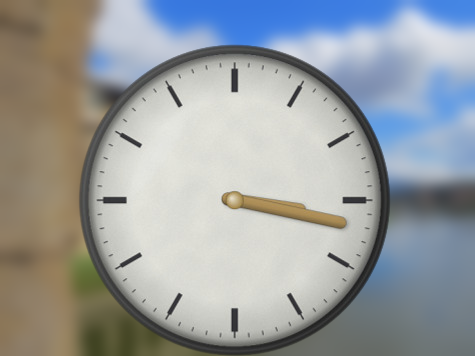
3 h 17 min
